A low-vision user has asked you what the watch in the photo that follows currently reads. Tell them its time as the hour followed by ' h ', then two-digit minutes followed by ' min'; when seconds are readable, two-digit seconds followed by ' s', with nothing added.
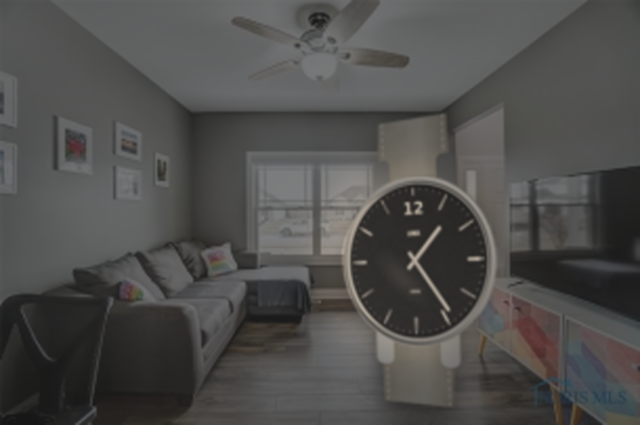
1 h 24 min
